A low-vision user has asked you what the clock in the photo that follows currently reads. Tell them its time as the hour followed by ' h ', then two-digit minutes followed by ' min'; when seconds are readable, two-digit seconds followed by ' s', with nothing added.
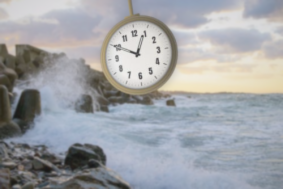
12 h 50 min
